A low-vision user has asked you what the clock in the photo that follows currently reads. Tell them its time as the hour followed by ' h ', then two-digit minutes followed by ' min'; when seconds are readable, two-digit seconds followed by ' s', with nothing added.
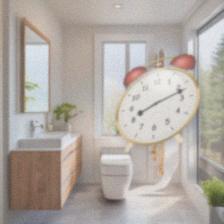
8 h 12 min
